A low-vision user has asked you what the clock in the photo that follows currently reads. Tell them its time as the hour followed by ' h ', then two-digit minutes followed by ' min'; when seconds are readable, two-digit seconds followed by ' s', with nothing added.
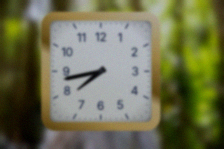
7 h 43 min
